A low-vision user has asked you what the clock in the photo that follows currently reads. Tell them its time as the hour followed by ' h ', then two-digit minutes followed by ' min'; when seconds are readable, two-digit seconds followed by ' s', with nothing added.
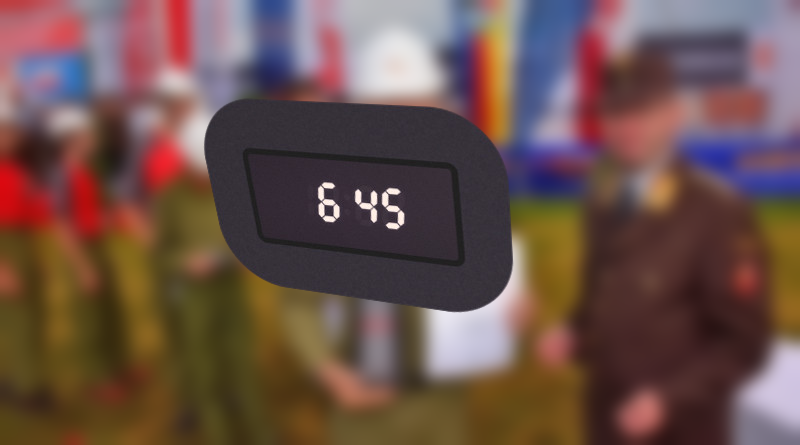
6 h 45 min
